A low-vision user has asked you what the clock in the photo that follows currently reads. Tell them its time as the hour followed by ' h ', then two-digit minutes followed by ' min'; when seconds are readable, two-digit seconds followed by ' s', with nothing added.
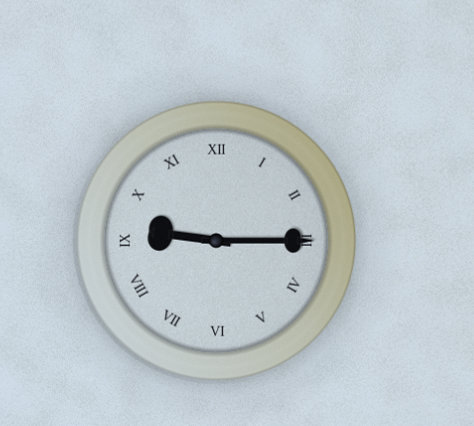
9 h 15 min
